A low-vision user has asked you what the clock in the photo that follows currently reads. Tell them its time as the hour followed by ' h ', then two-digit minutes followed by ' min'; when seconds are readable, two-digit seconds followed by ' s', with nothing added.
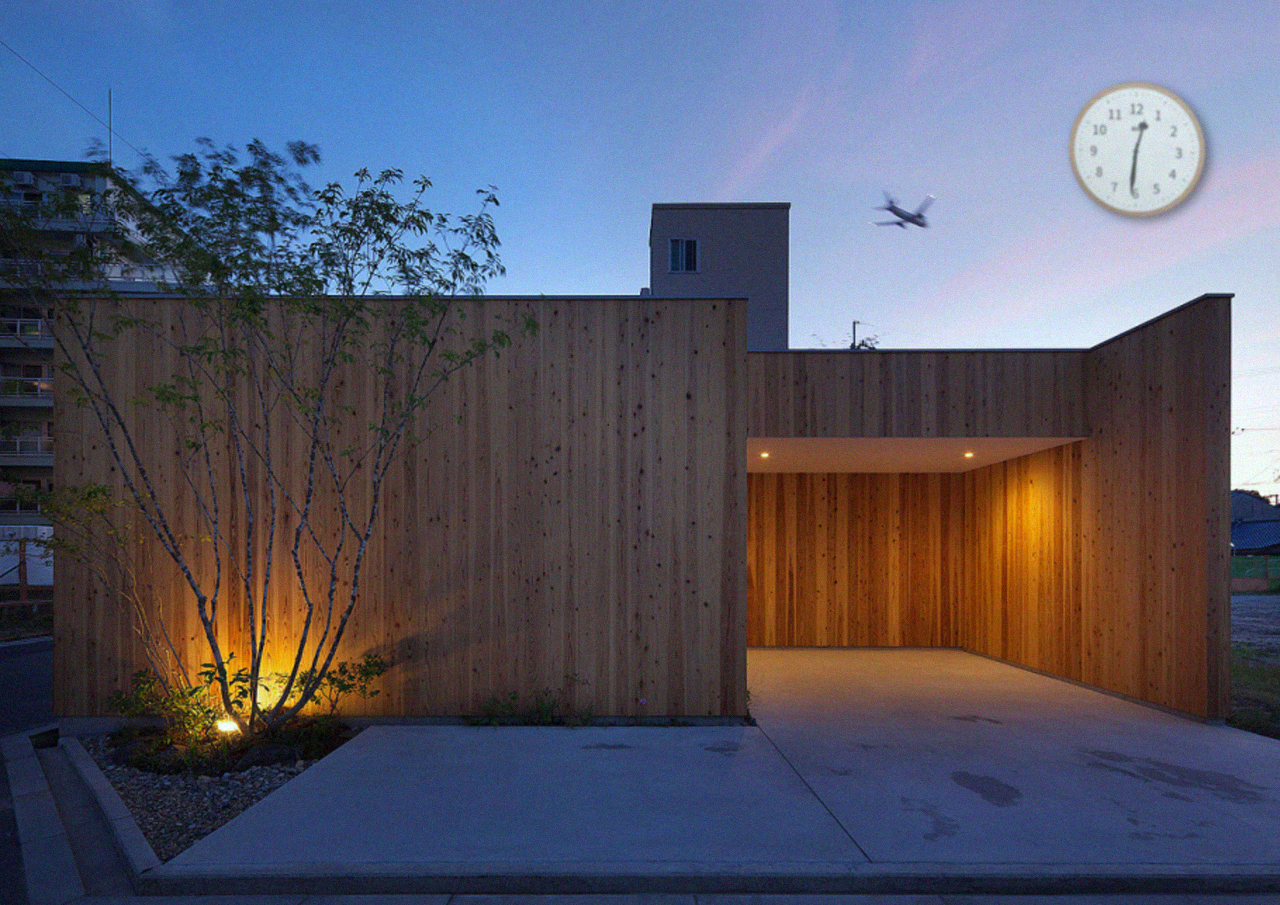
12 h 31 min
